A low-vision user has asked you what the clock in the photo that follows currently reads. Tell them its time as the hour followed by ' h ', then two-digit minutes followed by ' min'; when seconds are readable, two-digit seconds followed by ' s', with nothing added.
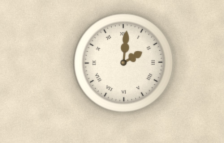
2 h 01 min
